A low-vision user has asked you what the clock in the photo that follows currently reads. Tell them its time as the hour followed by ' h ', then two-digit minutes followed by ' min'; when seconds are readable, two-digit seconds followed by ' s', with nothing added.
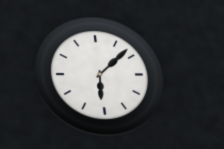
6 h 08 min
